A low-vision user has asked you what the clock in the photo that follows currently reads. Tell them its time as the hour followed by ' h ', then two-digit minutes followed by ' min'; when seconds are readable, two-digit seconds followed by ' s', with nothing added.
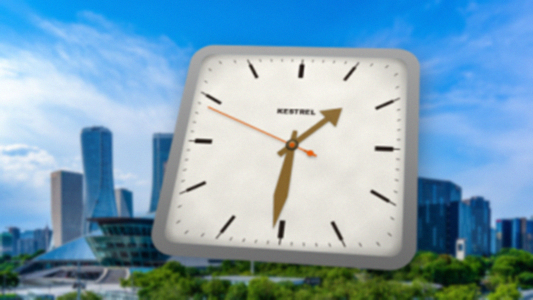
1 h 30 min 49 s
